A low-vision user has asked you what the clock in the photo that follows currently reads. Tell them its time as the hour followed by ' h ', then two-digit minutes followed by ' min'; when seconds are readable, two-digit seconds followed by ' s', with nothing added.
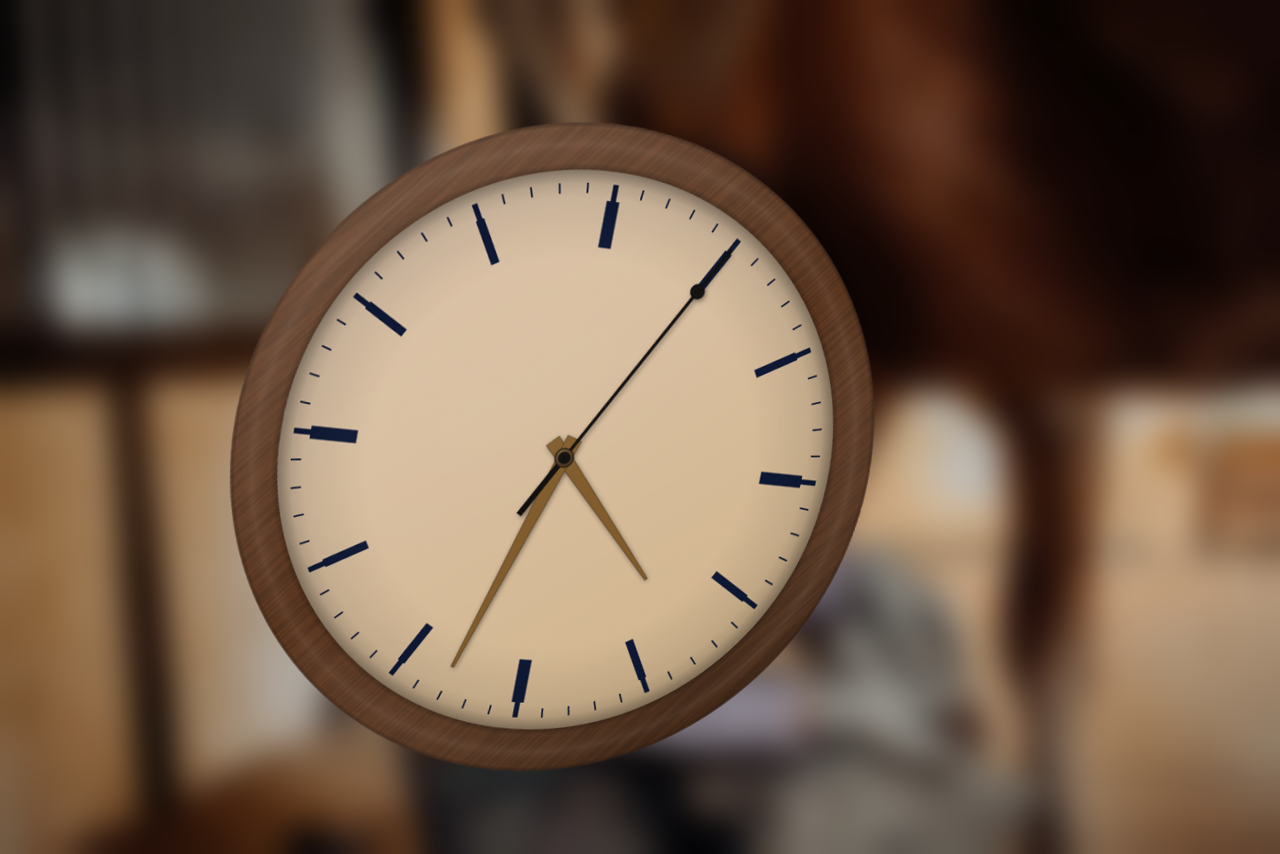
4 h 33 min 05 s
